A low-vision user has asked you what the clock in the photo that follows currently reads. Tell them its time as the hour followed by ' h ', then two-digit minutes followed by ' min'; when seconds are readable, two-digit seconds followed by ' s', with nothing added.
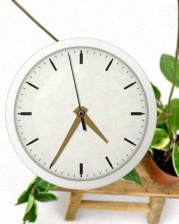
4 h 34 min 58 s
